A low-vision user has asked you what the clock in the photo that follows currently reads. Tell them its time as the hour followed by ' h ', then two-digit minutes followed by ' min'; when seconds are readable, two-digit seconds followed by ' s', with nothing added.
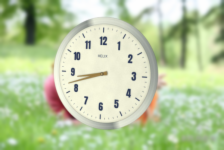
8 h 42 min
